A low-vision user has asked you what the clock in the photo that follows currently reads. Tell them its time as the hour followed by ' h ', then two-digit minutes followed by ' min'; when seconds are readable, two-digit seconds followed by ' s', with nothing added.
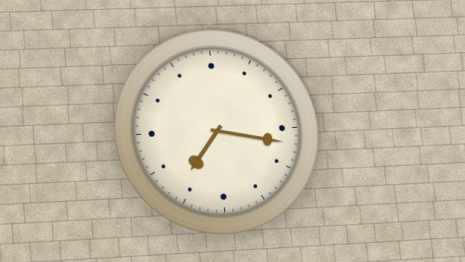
7 h 17 min
